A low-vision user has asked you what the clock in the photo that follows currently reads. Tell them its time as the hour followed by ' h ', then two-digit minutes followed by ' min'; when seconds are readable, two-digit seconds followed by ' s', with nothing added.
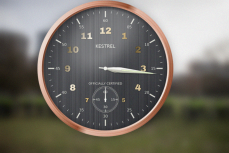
3 h 16 min
